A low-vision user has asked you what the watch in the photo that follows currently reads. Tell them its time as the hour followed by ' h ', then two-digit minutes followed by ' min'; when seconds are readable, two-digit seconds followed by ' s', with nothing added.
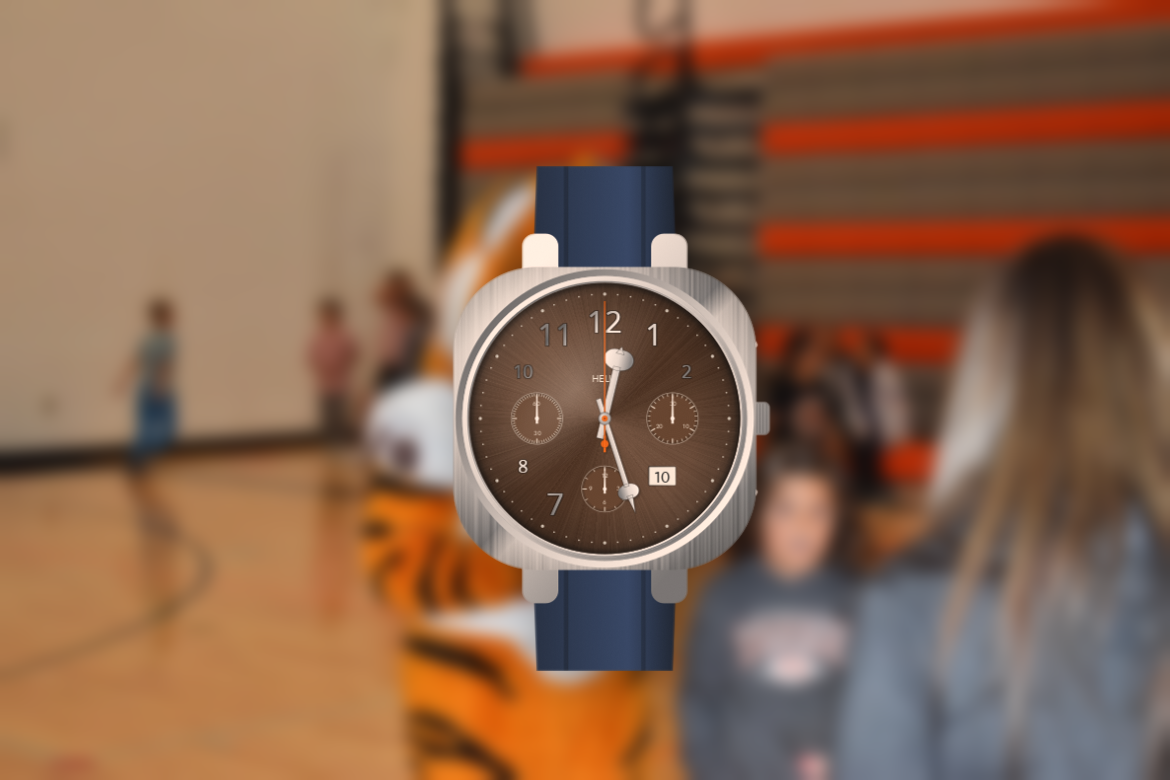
12 h 27 min
